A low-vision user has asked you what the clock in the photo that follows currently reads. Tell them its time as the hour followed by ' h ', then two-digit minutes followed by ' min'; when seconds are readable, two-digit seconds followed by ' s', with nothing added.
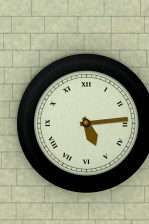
5 h 14 min
